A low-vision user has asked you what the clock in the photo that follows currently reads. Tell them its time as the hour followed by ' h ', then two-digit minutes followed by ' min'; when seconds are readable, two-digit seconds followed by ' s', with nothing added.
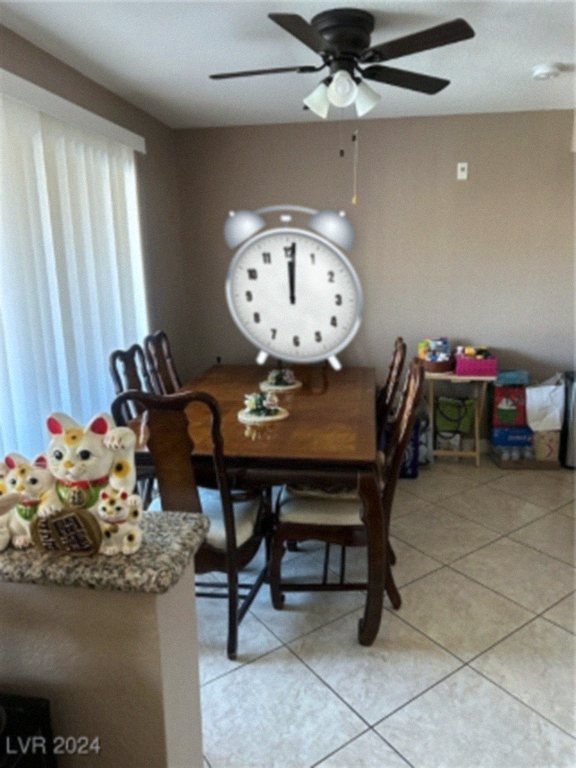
12 h 01 min
